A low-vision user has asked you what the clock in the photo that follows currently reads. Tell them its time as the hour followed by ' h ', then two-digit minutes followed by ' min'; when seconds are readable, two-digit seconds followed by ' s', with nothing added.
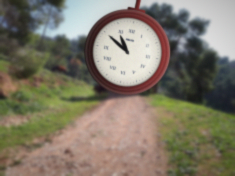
10 h 50 min
